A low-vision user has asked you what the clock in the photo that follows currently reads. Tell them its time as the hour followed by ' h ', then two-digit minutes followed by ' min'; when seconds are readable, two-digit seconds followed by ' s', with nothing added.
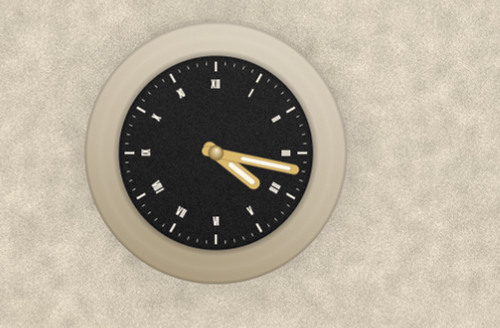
4 h 17 min
